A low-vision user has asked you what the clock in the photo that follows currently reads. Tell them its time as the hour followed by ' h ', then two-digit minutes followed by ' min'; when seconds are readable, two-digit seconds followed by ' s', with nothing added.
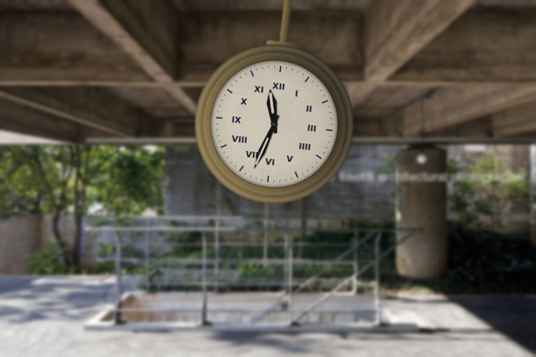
11 h 33 min
